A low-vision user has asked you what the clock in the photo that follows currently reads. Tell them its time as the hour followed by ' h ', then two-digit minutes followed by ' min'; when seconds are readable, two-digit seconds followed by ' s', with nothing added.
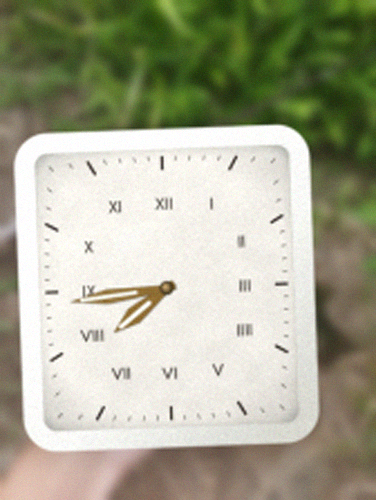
7 h 44 min
